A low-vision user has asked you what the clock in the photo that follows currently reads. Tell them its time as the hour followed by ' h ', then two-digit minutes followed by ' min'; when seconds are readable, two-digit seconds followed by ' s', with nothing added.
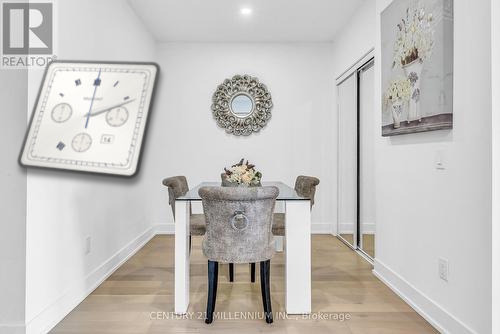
2 h 11 min
